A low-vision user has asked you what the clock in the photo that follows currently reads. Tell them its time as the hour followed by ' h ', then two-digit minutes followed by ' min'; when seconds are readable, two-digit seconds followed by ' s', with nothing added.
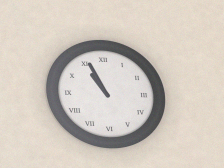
10 h 56 min
